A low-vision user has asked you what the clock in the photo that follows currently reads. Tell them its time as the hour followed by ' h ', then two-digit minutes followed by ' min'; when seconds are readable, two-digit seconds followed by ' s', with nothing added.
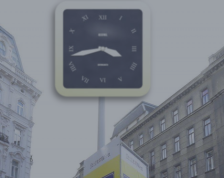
3 h 43 min
